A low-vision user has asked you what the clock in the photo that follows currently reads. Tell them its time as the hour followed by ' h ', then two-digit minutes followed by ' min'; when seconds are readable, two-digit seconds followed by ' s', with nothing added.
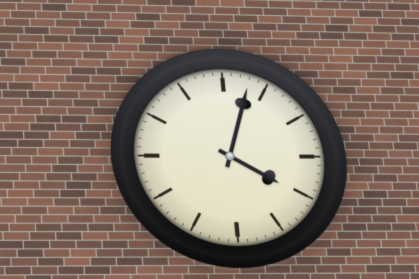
4 h 03 min
